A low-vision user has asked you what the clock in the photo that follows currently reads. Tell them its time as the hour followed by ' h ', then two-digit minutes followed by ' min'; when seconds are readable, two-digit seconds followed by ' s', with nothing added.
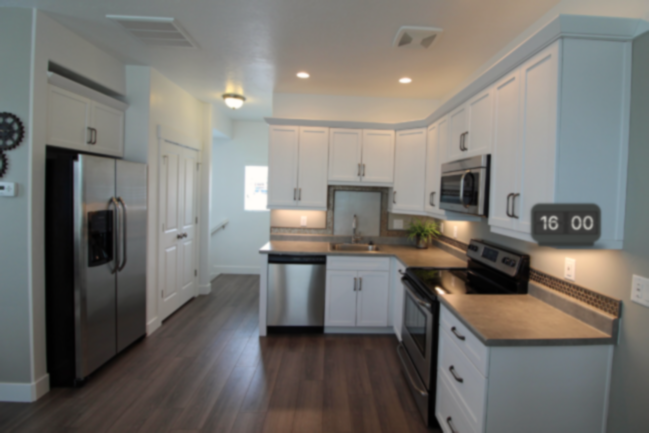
16 h 00 min
